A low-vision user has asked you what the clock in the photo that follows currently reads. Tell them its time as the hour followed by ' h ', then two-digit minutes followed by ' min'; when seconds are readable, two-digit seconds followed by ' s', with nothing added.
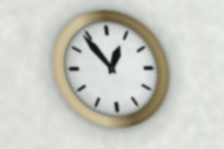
12 h 54 min
